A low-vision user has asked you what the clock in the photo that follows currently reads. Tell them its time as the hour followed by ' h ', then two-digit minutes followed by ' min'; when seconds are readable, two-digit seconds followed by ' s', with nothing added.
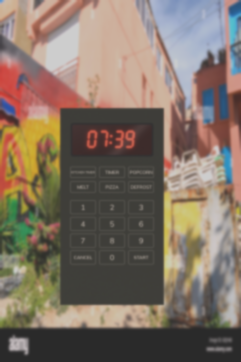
7 h 39 min
